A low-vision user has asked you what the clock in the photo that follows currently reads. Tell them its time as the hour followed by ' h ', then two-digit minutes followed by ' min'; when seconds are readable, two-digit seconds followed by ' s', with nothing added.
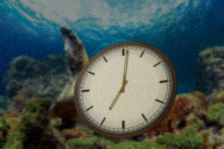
7 h 01 min
